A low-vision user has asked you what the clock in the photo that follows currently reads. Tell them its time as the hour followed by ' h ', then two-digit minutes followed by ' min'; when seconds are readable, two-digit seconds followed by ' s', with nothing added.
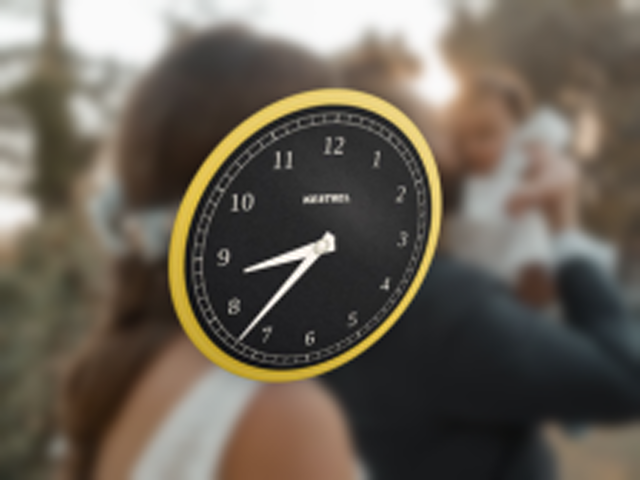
8 h 37 min
